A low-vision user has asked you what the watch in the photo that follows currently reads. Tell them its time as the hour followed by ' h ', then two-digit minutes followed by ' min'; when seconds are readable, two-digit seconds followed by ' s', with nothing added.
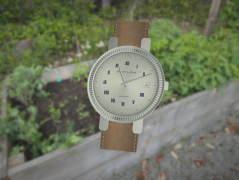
11 h 11 min
